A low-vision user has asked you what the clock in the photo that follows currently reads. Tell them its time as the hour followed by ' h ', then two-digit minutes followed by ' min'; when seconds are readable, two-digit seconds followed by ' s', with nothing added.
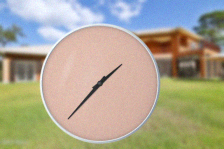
1 h 37 min
